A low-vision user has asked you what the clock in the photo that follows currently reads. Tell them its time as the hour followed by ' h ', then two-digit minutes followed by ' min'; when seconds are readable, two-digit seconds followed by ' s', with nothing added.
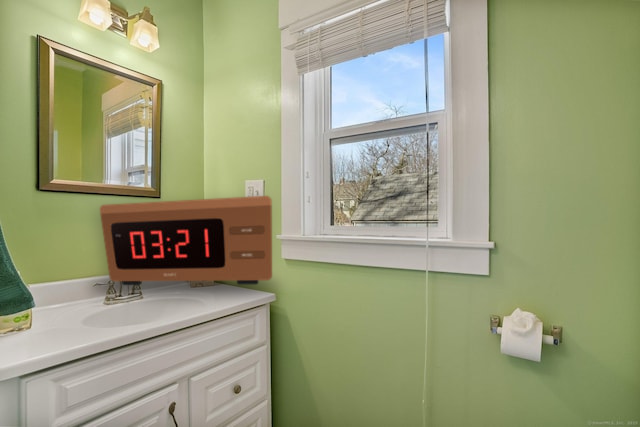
3 h 21 min
